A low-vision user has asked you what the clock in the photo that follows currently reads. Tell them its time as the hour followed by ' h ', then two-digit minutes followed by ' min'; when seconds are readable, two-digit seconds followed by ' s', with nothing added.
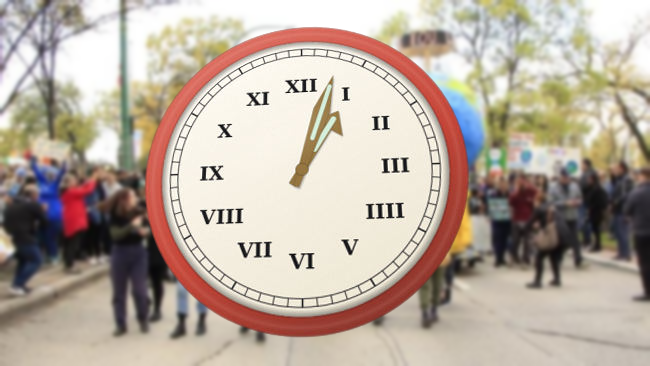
1 h 03 min
